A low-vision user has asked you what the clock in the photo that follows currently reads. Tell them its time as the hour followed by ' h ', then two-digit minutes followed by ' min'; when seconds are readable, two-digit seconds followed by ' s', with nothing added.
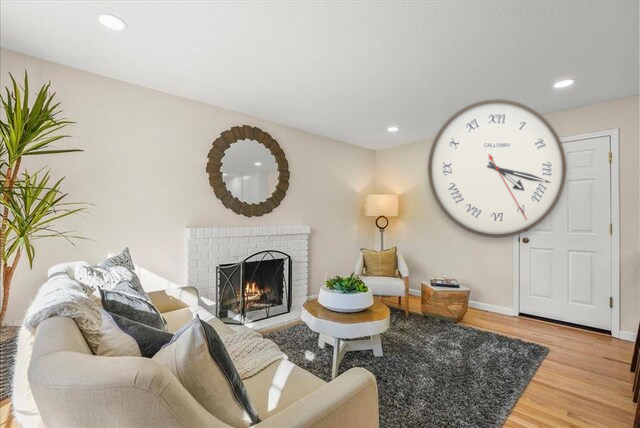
4 h 17 min 25 s
